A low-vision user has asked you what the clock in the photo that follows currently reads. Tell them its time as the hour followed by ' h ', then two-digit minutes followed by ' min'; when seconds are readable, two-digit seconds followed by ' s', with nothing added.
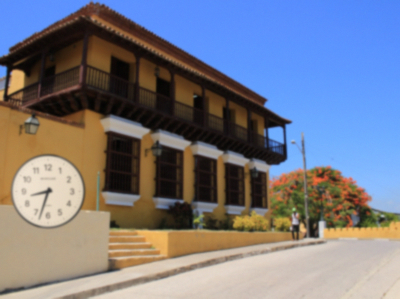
8 h 33 min
